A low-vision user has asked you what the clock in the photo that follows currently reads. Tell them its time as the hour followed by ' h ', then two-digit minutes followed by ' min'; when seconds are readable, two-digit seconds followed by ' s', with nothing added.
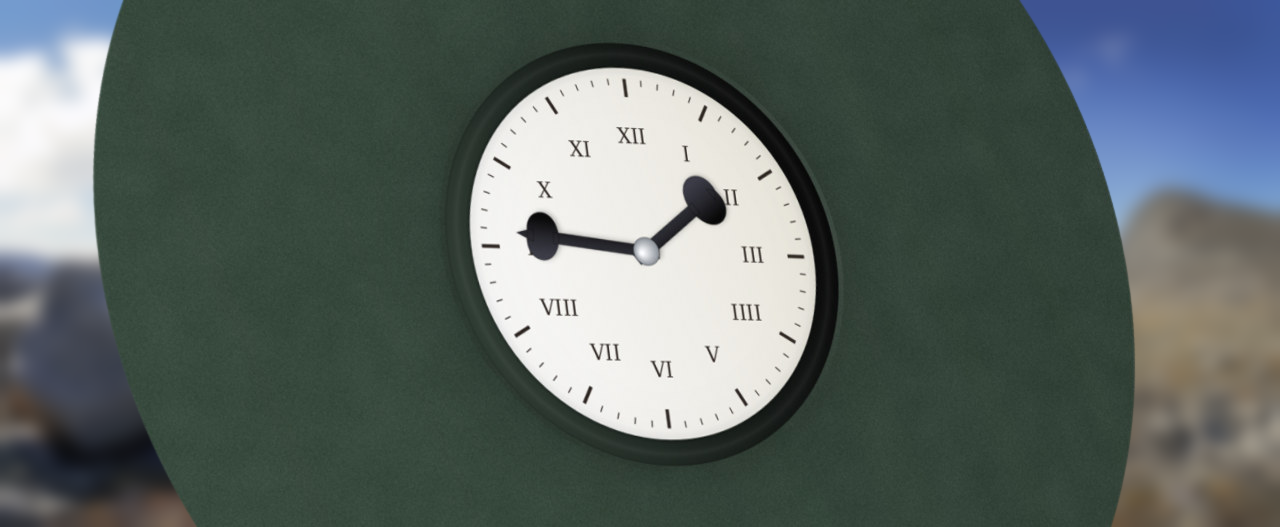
1 h 46 min
